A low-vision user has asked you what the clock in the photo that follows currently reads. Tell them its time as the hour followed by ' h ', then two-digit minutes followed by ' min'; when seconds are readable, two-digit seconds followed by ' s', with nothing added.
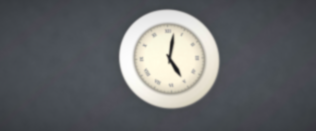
5 h 02 min
